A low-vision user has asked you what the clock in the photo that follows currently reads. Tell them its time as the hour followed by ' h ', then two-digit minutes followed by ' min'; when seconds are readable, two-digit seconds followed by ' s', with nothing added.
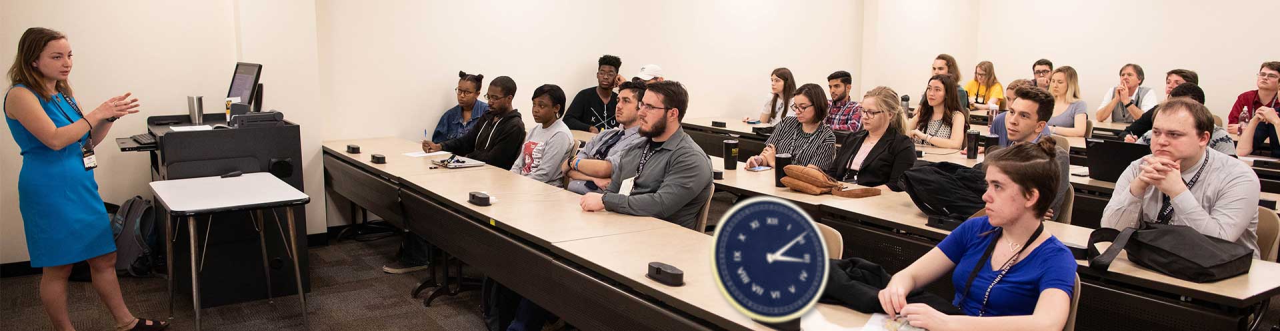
3 h 09 min
